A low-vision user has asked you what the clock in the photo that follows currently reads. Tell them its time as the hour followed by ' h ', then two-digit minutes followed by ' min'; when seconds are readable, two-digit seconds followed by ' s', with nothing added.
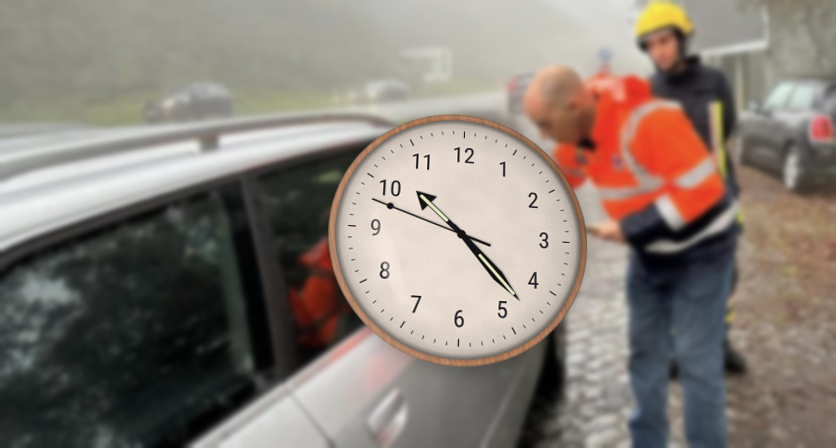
10 h 22 min 48 s
